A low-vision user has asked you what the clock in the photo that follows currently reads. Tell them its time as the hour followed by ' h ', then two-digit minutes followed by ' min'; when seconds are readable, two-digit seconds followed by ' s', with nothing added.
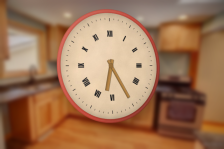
6 h 25 min
